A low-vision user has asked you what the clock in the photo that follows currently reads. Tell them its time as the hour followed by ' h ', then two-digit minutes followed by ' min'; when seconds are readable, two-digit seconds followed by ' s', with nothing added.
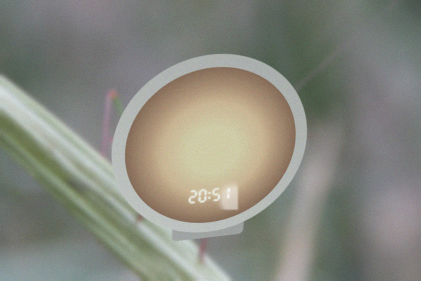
20 h 51 min
